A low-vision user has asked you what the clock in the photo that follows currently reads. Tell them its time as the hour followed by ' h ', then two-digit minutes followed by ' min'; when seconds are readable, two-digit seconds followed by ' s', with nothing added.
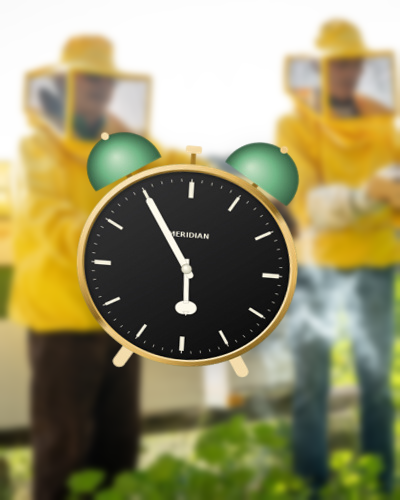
5 h 55 min
